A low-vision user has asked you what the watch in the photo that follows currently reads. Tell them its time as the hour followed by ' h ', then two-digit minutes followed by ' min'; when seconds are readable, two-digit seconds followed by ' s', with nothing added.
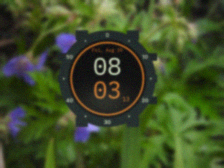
8 h 03 min
